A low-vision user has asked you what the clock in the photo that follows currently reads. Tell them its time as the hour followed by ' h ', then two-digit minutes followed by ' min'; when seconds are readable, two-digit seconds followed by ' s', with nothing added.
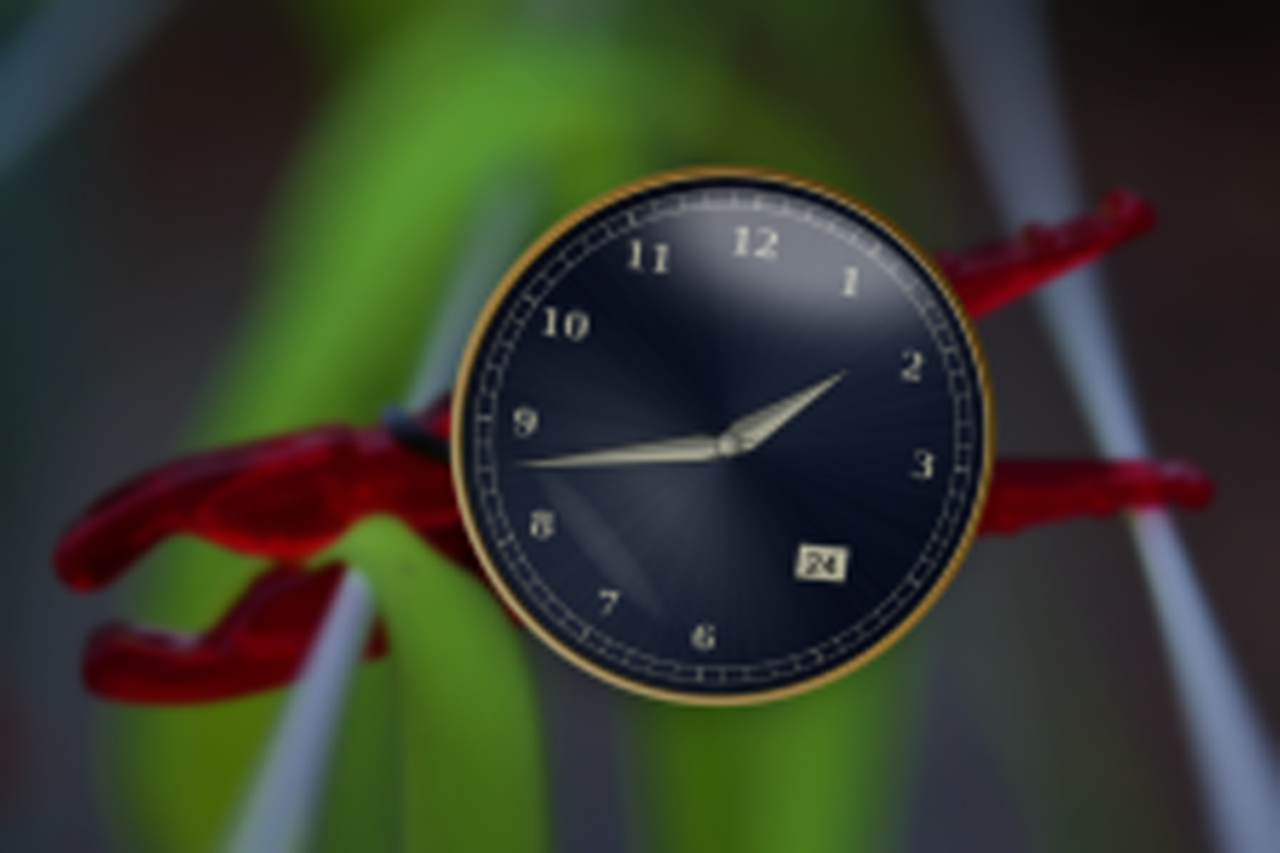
1 h 43 min
